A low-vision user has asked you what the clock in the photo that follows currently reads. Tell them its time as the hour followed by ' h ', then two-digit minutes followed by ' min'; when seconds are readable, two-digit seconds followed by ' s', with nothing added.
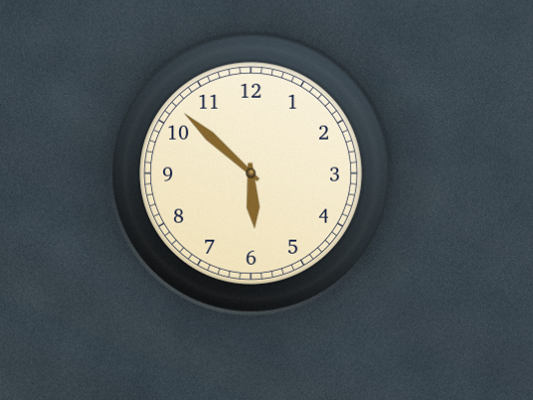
5 h 52 min
